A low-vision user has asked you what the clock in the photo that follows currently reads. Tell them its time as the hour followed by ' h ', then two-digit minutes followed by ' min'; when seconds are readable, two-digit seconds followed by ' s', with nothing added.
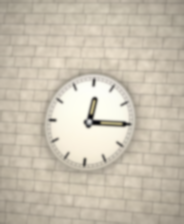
12 h 15 min
